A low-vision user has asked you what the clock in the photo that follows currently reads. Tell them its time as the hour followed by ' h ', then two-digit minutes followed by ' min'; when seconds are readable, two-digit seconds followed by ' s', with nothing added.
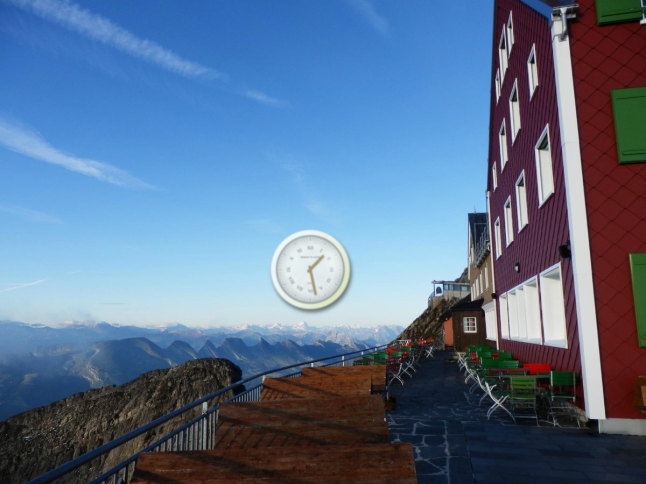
1 h 28 min
